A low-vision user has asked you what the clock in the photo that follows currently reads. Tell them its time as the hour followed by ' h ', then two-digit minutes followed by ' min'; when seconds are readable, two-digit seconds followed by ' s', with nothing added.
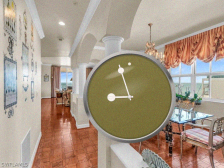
8 h 57 min
